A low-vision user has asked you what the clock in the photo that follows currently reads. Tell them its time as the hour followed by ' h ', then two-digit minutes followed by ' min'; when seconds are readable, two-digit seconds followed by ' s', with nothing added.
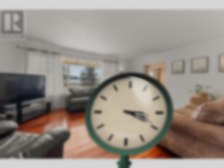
3 h 19 min
